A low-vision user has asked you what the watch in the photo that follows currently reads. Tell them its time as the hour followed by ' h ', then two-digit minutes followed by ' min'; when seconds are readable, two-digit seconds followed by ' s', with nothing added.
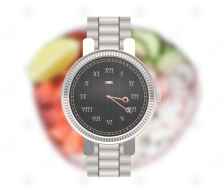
3 h 21 min
